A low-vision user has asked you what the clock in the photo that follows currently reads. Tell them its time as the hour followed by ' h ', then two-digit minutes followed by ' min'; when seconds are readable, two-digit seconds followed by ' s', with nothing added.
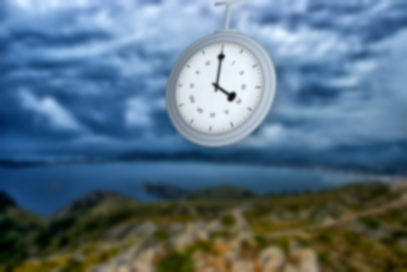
4 h 00 min
